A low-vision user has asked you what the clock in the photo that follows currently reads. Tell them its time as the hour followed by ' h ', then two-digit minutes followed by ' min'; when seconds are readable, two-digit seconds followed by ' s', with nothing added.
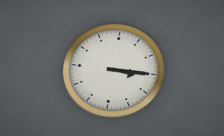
3 h 15 min
